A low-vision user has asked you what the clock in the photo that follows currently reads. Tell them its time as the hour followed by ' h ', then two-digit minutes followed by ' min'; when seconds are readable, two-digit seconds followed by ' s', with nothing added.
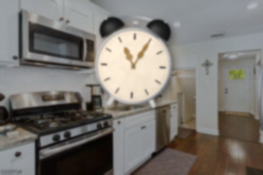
11 h 05 min
